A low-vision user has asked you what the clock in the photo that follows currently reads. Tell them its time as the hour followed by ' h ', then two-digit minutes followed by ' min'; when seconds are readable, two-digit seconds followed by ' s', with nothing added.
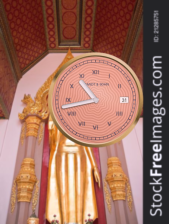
10 h 43 min
